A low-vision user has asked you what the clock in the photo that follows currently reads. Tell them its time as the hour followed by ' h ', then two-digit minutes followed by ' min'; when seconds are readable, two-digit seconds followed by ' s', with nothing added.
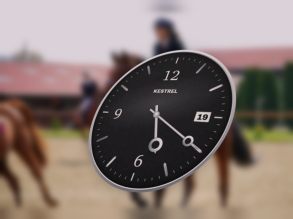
5 h 20 min
